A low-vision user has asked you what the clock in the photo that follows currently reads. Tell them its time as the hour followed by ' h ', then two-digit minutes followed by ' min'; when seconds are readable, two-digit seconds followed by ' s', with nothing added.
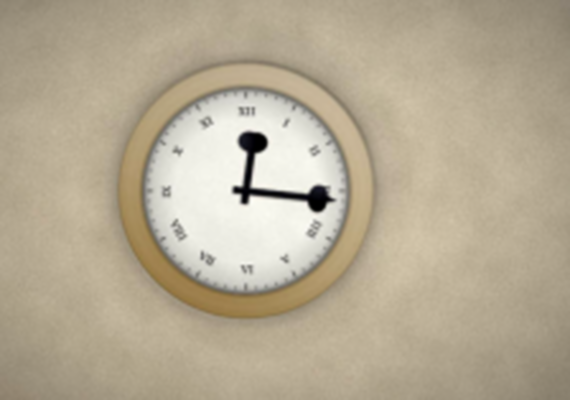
12 h 16 min
